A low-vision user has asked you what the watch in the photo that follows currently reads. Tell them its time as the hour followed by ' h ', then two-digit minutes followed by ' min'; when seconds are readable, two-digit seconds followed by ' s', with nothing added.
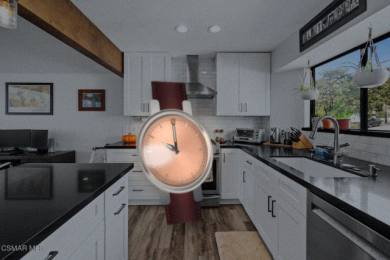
10 h 00 min
